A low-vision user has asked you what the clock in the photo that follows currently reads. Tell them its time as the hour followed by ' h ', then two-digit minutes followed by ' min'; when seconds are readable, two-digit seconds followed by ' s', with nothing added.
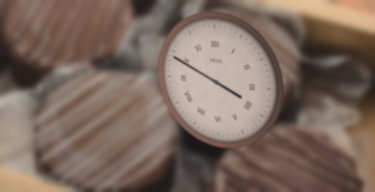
3 h 49 min
